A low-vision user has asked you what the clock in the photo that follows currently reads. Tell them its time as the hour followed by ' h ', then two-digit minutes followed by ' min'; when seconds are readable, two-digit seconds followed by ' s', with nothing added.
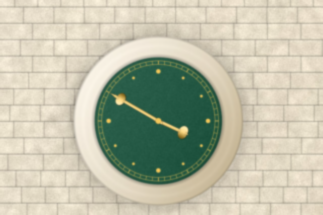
3 h 50 min
